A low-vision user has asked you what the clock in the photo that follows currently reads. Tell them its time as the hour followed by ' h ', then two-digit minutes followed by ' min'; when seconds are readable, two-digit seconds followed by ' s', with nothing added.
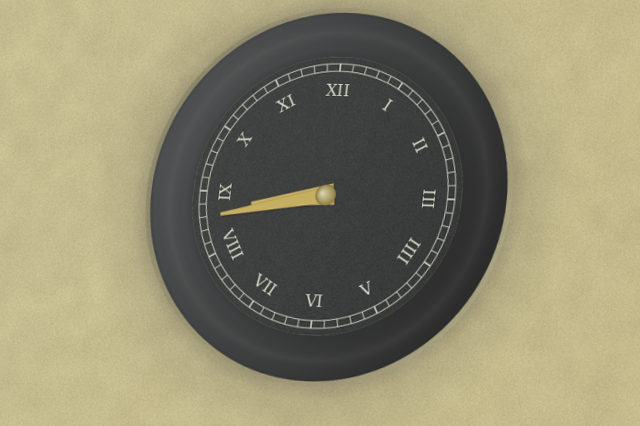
8 h 43 min
